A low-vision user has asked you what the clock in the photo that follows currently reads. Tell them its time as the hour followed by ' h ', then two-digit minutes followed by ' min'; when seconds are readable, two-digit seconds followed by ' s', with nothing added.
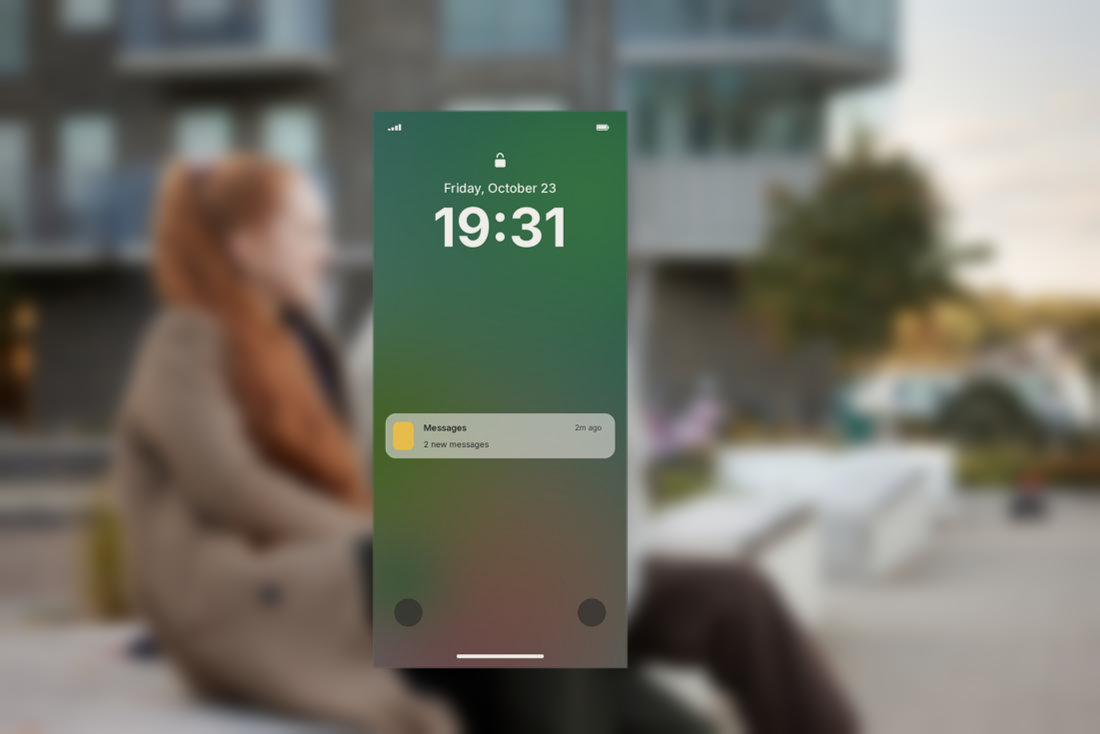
19 h 31 min
